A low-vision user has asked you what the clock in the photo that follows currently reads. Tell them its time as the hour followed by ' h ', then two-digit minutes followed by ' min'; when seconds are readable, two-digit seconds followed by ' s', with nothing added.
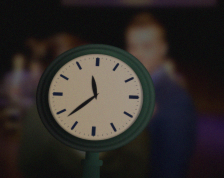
11 h 38 min
